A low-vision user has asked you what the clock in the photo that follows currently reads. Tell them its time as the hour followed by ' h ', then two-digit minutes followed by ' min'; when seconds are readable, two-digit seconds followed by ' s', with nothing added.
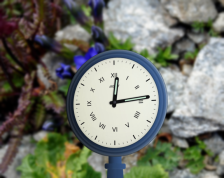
12 h 14 min
